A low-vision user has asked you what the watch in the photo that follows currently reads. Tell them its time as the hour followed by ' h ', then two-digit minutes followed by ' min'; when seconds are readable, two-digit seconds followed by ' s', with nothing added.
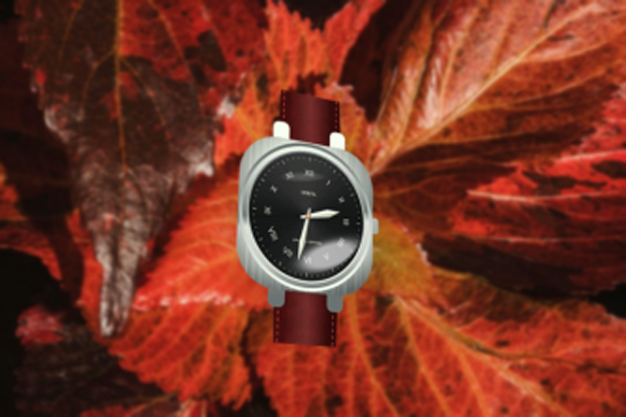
2 h 32 min
